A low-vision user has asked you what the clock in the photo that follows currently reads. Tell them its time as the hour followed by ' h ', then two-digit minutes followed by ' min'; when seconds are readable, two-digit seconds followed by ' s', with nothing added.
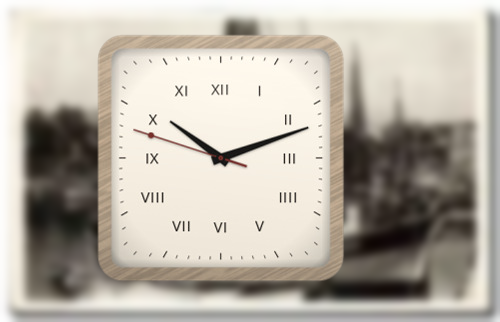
10 h 11 min 48 s
